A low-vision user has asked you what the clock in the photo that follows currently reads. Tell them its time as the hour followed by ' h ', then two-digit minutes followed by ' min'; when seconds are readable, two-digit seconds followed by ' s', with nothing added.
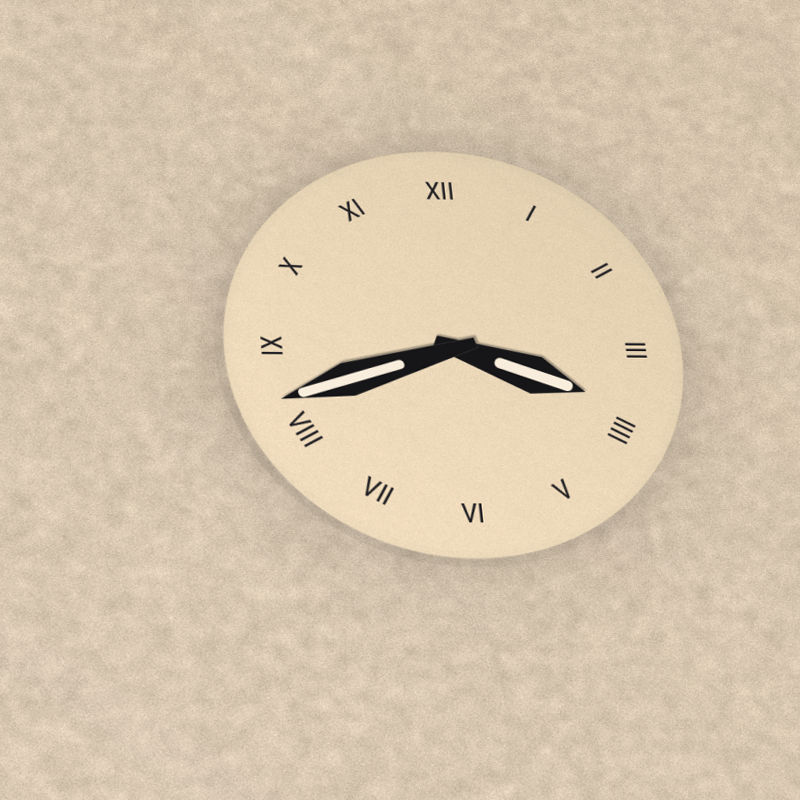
3 h 42 min
